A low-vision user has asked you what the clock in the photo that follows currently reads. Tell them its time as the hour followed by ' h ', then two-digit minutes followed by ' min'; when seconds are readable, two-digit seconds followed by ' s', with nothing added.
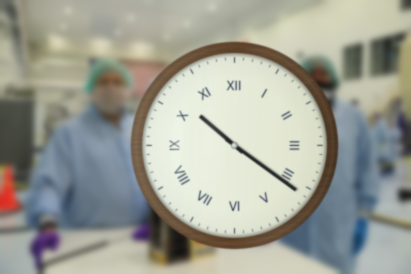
10 h 21 min
